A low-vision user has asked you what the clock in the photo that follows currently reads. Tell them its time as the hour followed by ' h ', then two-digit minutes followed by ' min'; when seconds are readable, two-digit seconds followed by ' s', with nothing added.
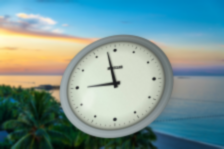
8 h 58 min
